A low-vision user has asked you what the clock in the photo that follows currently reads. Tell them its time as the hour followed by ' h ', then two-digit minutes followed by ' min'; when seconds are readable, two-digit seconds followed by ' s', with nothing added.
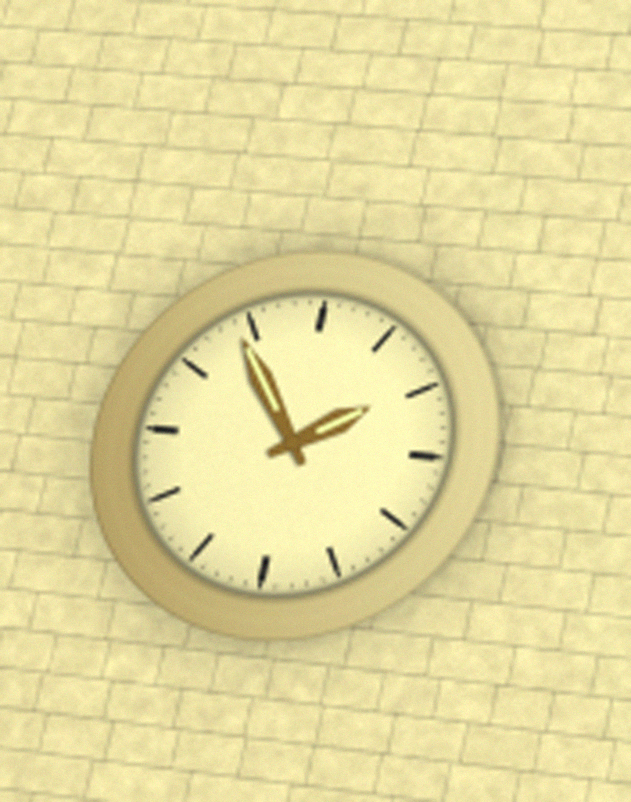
1 h 54 min
